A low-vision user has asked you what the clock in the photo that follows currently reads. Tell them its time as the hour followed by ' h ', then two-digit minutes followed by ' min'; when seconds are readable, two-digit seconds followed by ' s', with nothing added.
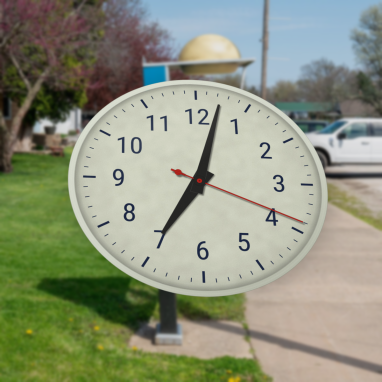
7 h 02 min 19 s
